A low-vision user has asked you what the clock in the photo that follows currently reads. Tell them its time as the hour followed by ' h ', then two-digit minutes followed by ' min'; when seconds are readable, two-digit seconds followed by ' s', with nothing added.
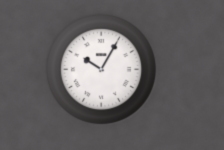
10 h 05 min
